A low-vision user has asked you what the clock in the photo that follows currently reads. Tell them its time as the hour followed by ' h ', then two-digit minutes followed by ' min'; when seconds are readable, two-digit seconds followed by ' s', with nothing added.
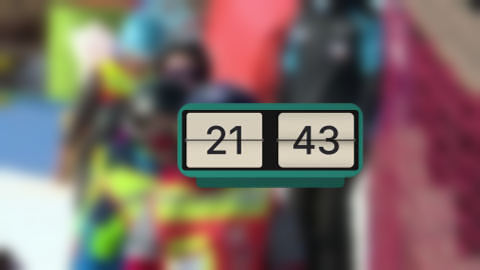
21 h 43 min
